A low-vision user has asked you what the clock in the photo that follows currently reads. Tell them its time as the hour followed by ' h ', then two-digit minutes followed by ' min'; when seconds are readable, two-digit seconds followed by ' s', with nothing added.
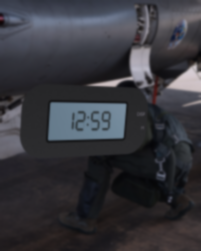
12 h 59 min
